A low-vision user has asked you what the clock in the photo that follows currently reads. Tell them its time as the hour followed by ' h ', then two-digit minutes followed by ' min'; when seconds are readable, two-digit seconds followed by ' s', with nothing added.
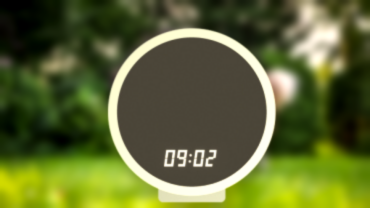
9 h 02 min
